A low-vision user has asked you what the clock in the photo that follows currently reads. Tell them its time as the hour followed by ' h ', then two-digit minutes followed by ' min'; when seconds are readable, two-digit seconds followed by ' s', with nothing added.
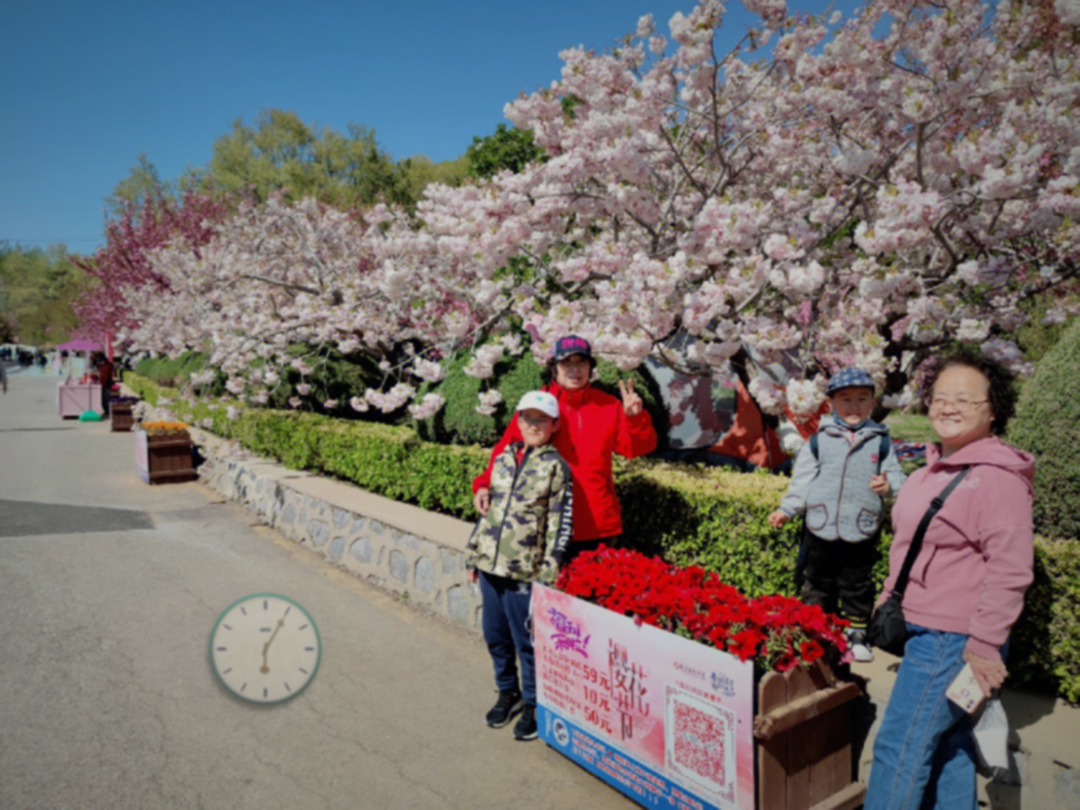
6 h 05 min
